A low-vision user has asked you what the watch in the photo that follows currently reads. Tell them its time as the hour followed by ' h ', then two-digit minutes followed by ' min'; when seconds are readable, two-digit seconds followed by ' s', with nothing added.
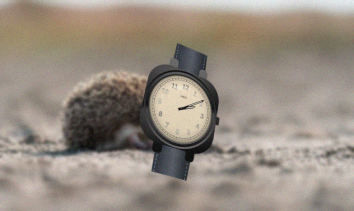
2 h 09 min
